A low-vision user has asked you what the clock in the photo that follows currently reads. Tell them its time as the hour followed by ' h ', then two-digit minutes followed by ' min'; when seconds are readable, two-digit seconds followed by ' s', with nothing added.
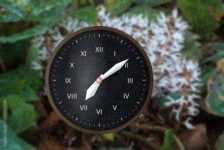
7 h 09 min
